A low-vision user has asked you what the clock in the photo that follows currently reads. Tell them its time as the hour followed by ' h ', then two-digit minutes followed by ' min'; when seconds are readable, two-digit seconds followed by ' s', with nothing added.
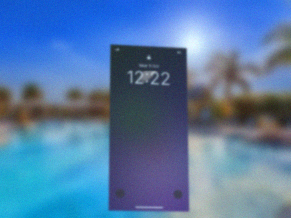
12 h 22 min
